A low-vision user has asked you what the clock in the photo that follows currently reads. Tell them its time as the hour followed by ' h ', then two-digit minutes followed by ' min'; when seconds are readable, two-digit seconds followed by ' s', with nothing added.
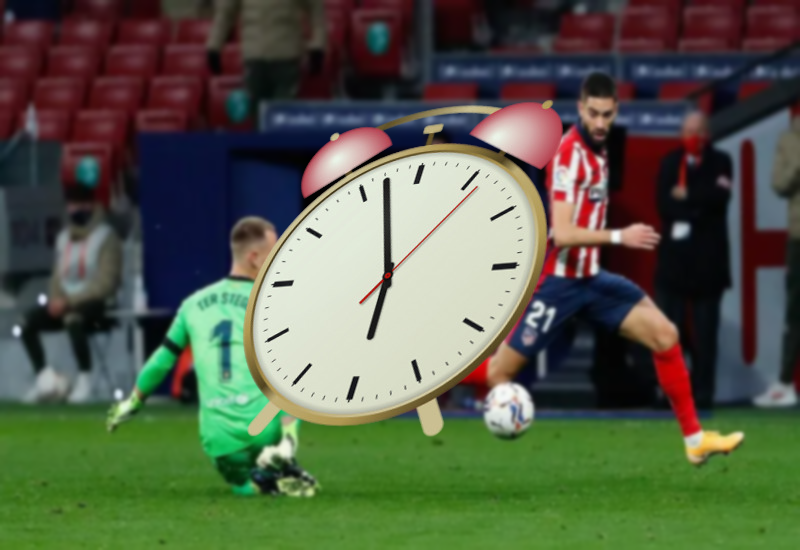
5 h 57 min 06 s
